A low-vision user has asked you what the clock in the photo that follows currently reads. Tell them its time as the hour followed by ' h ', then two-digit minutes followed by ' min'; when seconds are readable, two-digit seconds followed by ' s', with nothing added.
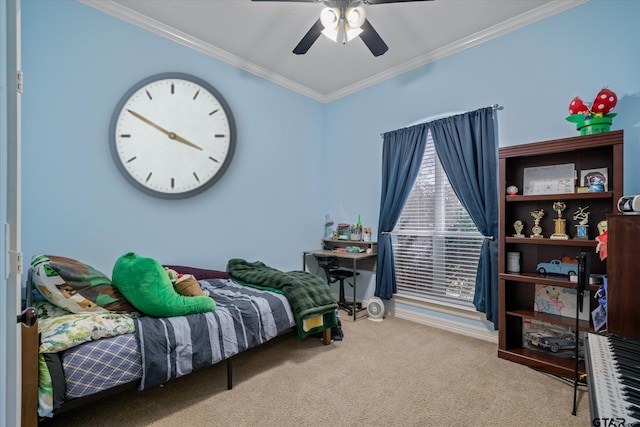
3 h 50 min
